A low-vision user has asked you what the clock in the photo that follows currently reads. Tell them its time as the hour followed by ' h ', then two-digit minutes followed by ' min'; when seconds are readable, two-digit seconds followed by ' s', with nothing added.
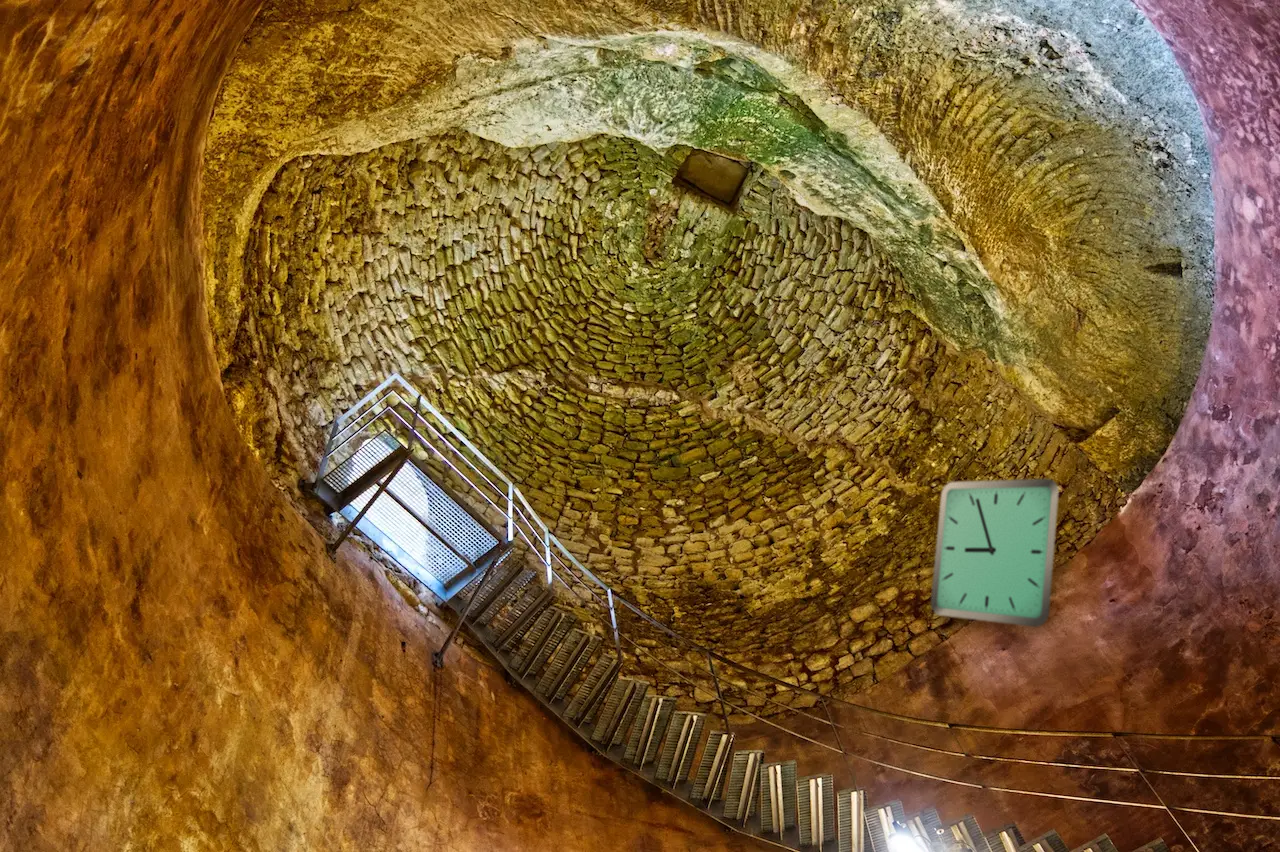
8 h 56 min
